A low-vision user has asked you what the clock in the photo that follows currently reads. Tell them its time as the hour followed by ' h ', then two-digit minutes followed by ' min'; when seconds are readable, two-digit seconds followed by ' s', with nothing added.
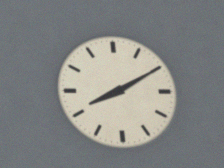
8 h 10 min
